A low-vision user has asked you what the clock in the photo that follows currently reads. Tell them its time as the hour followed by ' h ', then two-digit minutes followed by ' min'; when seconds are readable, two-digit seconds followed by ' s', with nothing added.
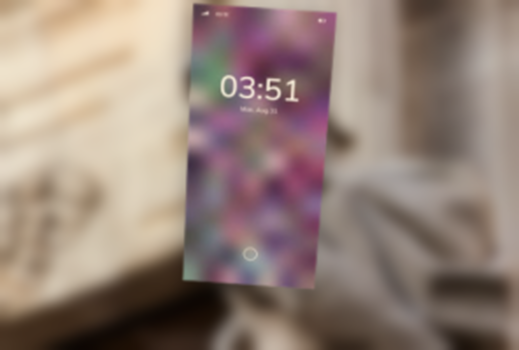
3 h 51 min
